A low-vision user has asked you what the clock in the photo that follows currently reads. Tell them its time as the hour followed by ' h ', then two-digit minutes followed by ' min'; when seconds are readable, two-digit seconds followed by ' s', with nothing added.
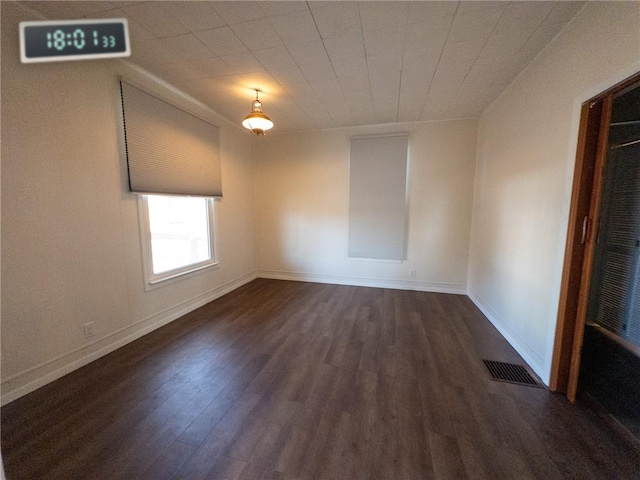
18 h 01 min 33 s
